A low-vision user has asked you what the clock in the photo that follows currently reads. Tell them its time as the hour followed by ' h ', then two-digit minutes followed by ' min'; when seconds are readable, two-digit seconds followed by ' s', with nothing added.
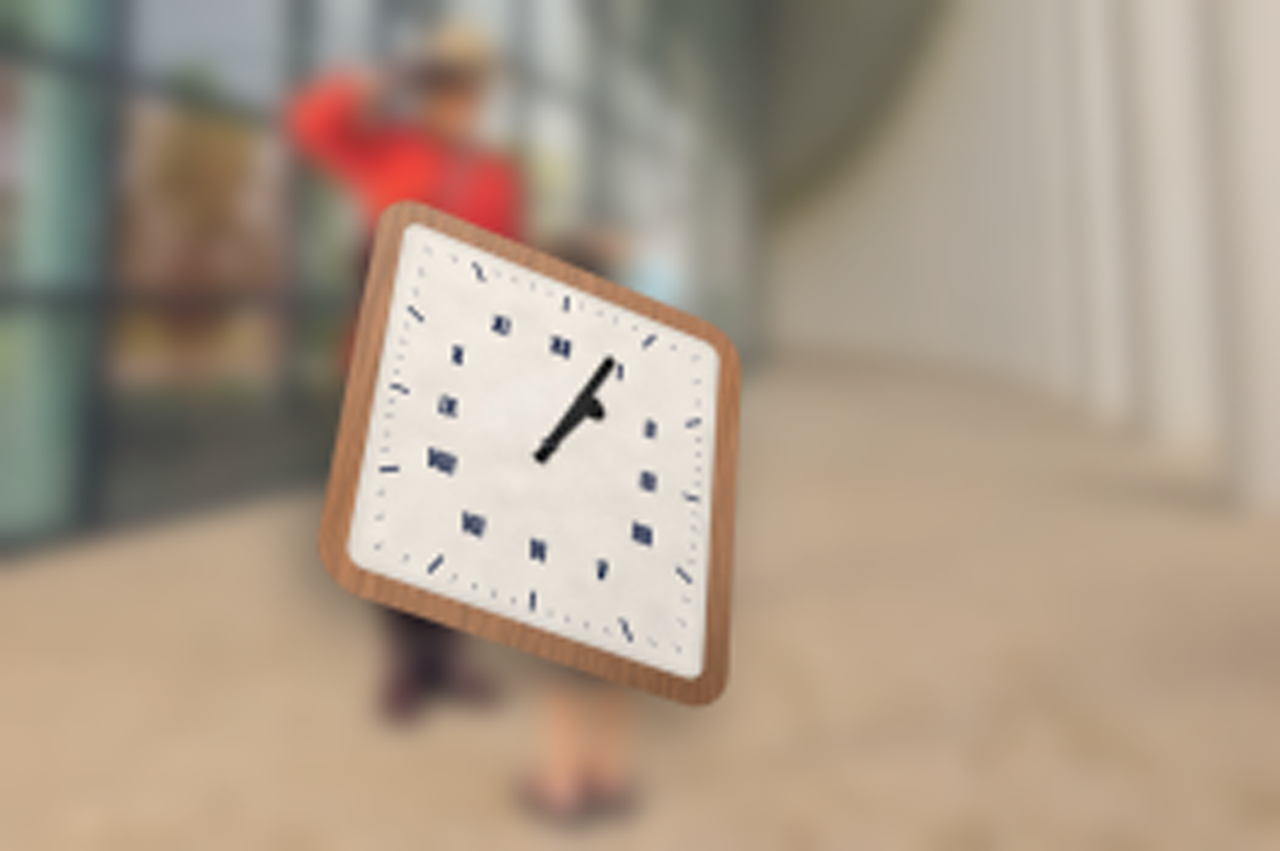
1 h 04 min
